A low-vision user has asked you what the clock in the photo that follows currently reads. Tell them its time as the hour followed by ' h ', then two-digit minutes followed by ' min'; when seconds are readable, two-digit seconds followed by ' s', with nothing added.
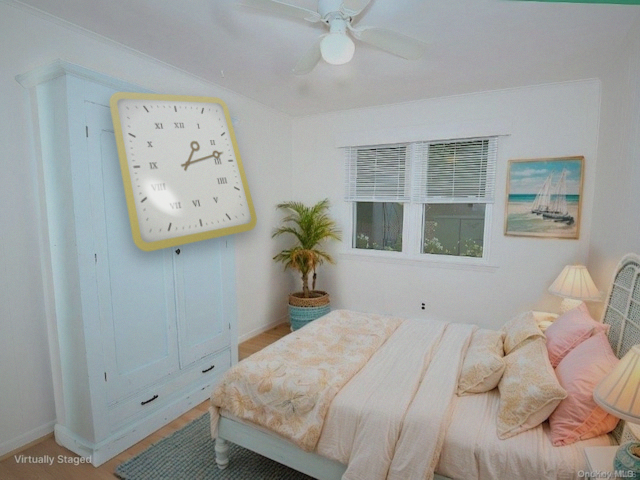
1 h 13 min
